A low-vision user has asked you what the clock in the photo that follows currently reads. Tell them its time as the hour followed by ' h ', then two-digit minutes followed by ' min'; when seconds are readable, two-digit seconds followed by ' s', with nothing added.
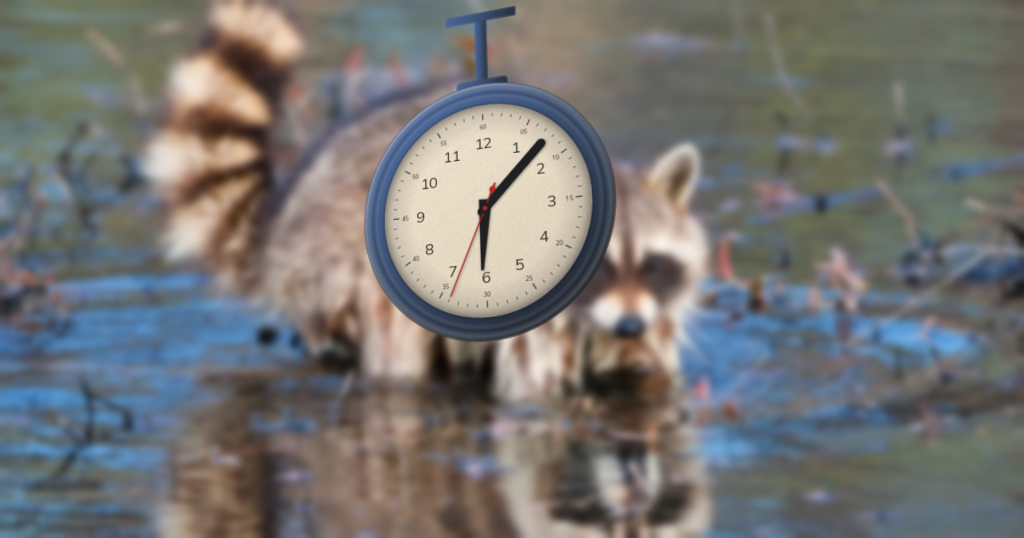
6 h 07 min 34 s
